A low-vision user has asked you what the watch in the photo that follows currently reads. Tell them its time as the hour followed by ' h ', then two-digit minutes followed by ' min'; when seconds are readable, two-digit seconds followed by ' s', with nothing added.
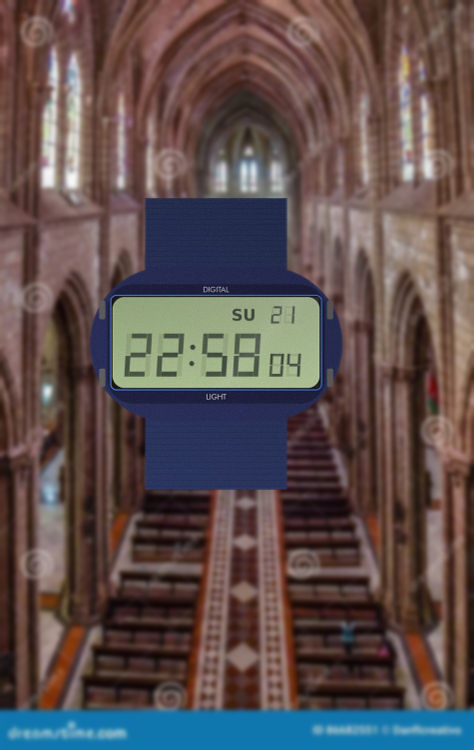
22 h 58 min 04 s
